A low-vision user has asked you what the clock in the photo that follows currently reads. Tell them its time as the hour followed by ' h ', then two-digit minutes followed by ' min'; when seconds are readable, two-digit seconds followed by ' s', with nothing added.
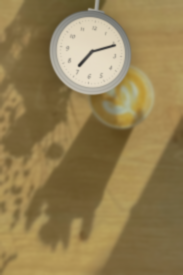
7 h 11 min
